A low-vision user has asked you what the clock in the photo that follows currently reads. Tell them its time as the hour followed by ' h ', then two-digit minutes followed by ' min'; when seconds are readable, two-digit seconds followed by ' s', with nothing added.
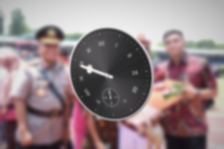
9 h 49 min
